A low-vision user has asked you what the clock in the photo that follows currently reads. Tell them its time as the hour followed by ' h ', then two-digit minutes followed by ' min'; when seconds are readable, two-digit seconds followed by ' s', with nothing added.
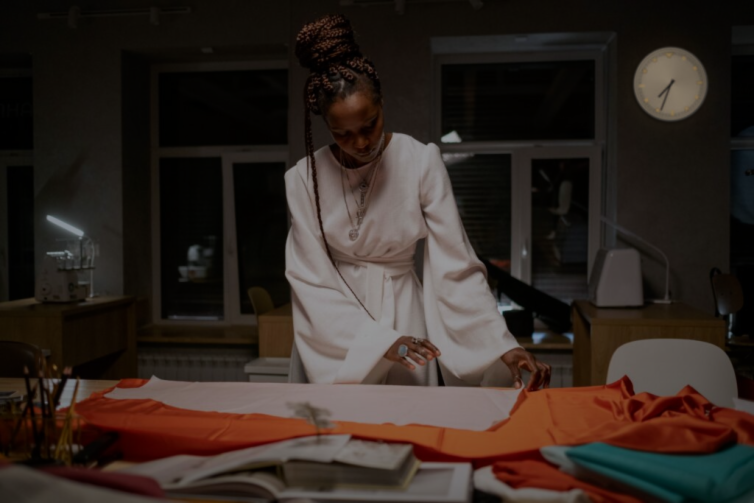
7 h 34 min
